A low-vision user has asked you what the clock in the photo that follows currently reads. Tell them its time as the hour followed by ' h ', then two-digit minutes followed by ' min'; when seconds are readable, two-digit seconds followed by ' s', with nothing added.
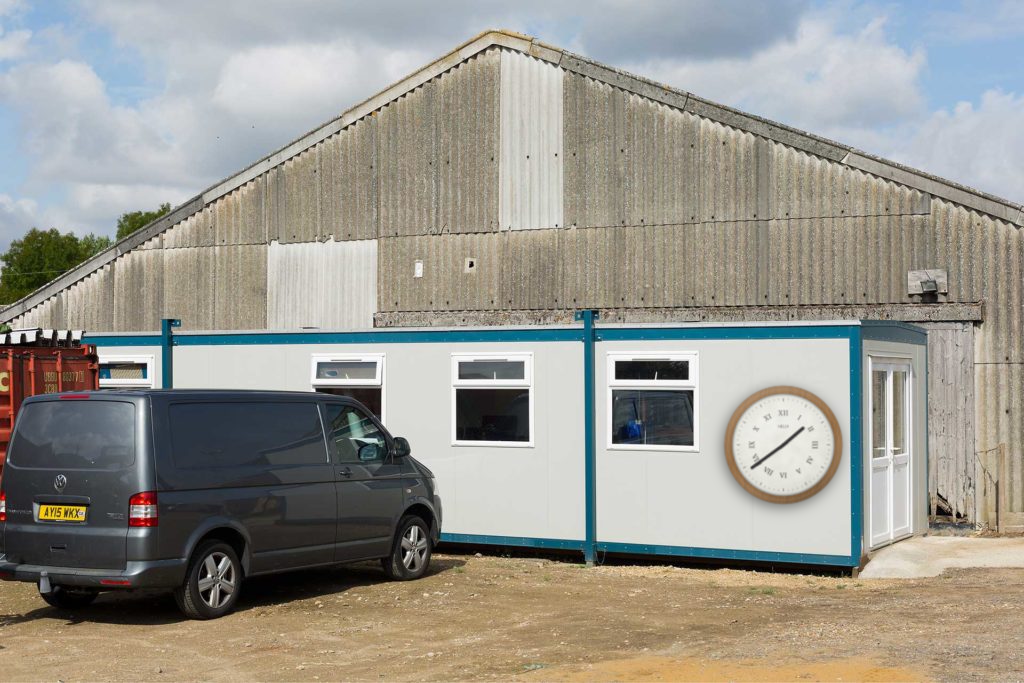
1 h 39 min
